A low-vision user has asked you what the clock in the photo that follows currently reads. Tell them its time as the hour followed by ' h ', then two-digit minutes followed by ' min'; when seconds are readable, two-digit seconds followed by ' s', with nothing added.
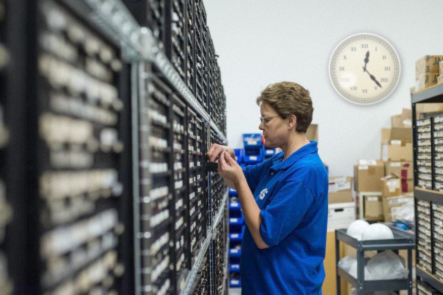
12 h 23 min
